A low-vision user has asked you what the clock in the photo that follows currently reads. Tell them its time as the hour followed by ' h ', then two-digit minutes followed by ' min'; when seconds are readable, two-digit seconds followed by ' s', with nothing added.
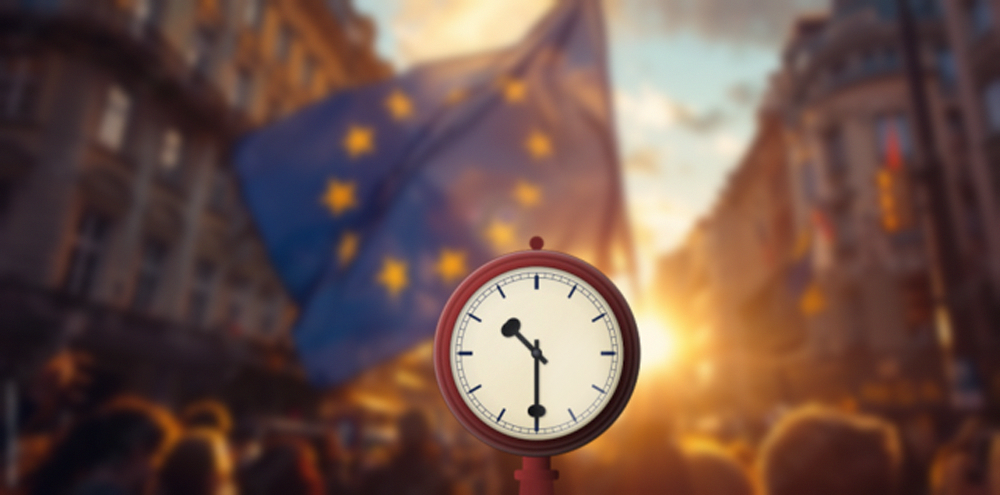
10 h 30 min
